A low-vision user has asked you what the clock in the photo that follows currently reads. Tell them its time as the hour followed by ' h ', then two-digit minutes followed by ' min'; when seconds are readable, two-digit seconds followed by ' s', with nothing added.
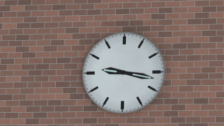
9 h 17 min
